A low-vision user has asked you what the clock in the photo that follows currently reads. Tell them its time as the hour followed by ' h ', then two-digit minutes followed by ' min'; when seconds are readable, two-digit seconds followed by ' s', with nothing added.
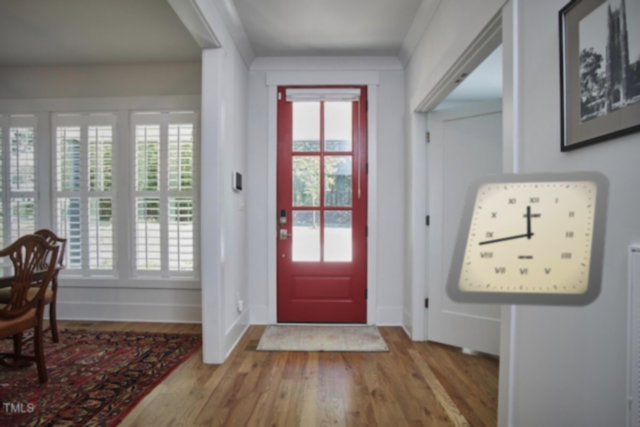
11 h 43 min
